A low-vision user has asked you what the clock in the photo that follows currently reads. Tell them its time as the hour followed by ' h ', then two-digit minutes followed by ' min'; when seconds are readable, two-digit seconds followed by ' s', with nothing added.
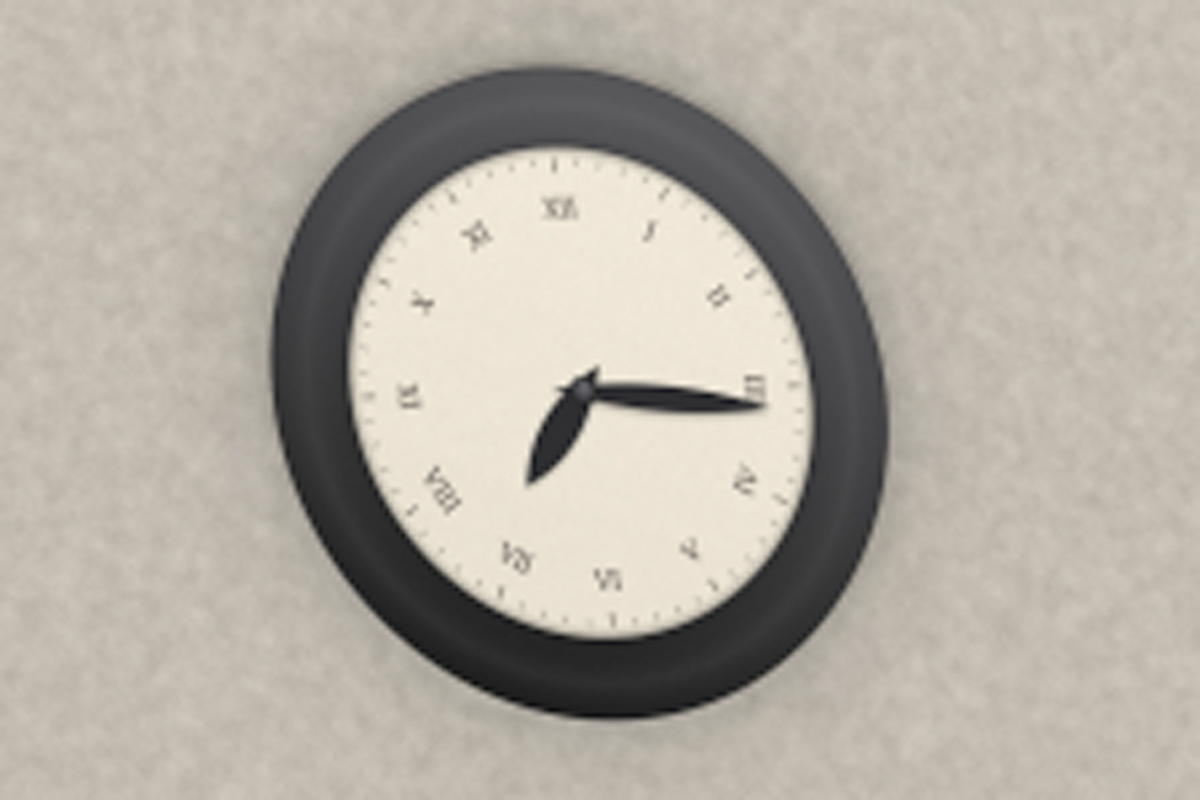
7 h 16 min
